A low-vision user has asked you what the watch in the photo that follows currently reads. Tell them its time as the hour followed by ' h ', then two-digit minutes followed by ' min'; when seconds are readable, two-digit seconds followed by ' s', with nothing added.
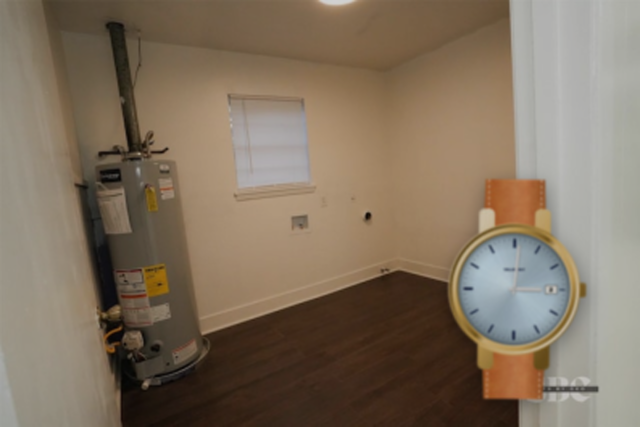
3 h 01 min
